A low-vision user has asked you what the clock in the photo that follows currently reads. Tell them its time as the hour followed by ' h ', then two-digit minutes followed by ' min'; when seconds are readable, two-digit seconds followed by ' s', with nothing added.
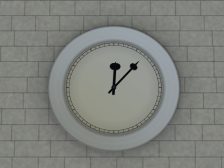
12 h 07 min
